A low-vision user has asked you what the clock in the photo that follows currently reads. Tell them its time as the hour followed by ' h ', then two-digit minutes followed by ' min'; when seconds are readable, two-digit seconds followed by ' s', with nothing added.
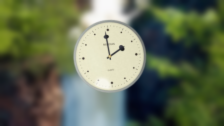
1 h 59 min
